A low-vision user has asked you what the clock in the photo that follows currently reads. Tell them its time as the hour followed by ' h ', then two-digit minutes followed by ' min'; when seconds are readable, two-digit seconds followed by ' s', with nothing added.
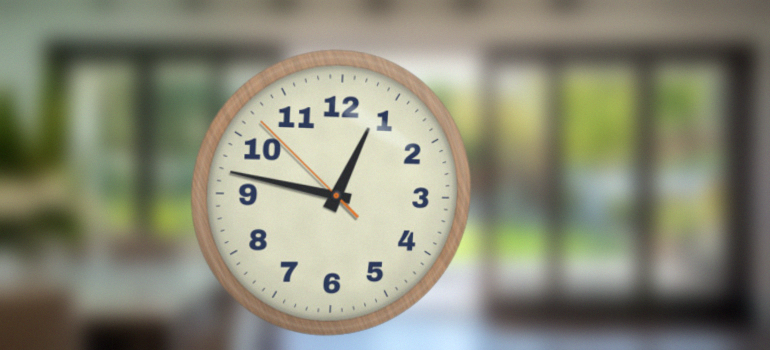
12 h 46 min 52 s
